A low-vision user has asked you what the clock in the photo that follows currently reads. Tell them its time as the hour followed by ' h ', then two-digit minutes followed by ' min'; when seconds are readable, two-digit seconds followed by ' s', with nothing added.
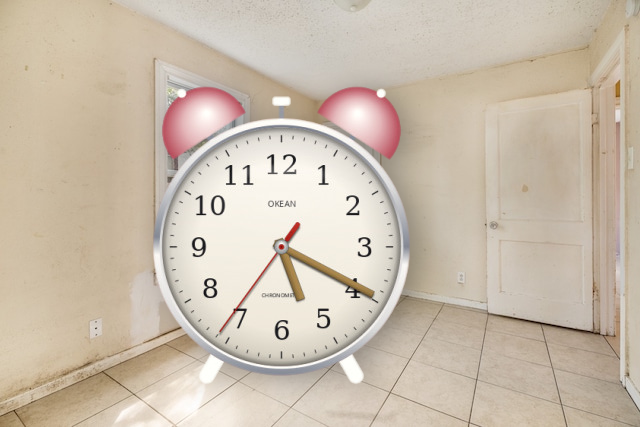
5 h 19 min 36 s
